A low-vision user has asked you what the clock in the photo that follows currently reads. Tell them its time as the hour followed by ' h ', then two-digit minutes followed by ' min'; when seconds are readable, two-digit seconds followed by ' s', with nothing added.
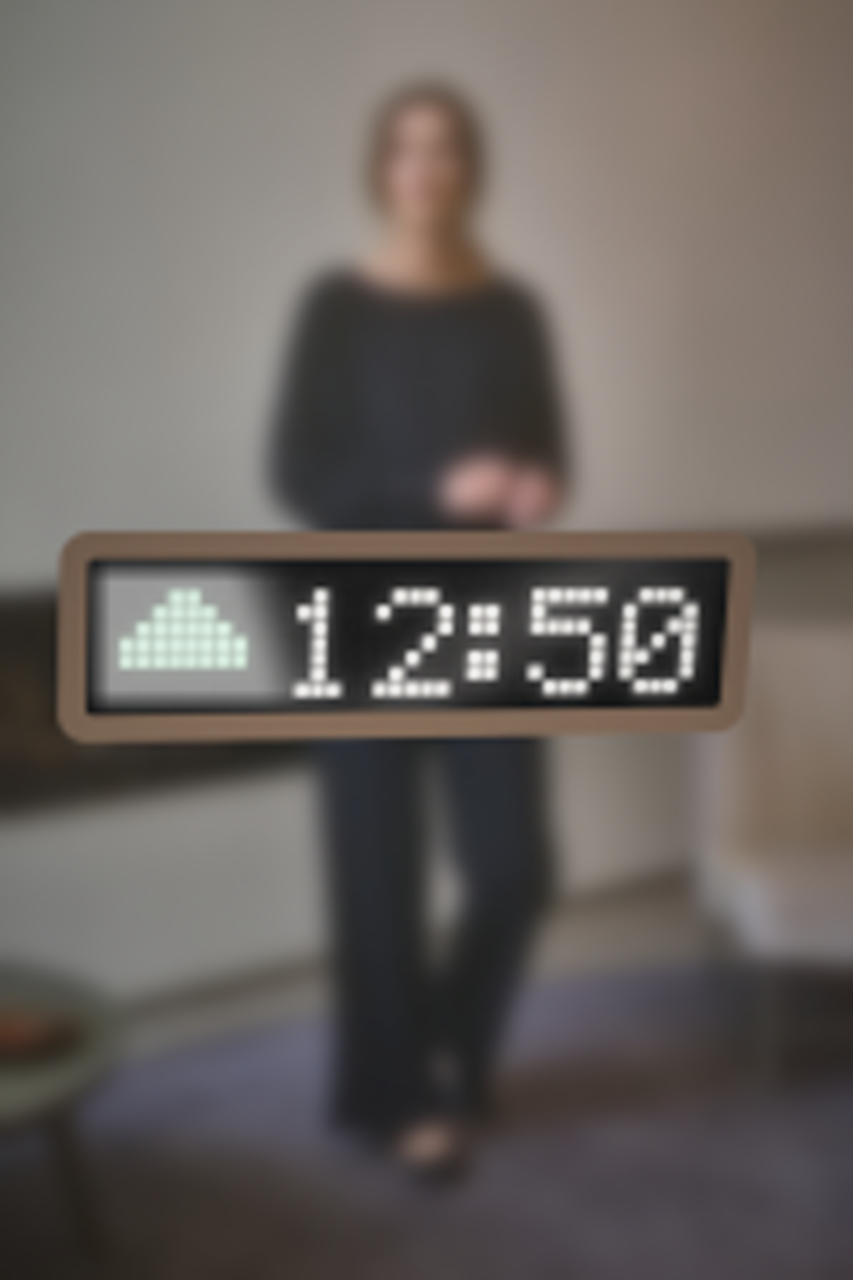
12 h 50 min
